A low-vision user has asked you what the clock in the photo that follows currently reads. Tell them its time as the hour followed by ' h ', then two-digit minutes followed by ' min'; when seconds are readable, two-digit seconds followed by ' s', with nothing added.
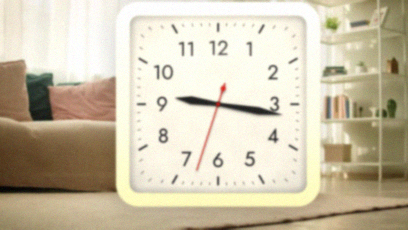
9 h 16 min 33 s
